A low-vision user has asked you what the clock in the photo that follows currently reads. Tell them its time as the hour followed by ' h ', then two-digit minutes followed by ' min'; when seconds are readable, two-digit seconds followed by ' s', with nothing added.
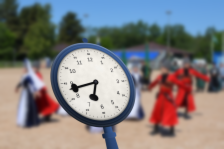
6 h 43 min
